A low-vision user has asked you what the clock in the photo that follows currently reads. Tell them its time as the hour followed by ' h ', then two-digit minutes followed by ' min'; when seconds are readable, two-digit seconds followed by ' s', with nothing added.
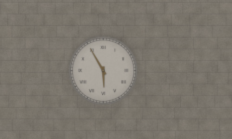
5 h 55 min
